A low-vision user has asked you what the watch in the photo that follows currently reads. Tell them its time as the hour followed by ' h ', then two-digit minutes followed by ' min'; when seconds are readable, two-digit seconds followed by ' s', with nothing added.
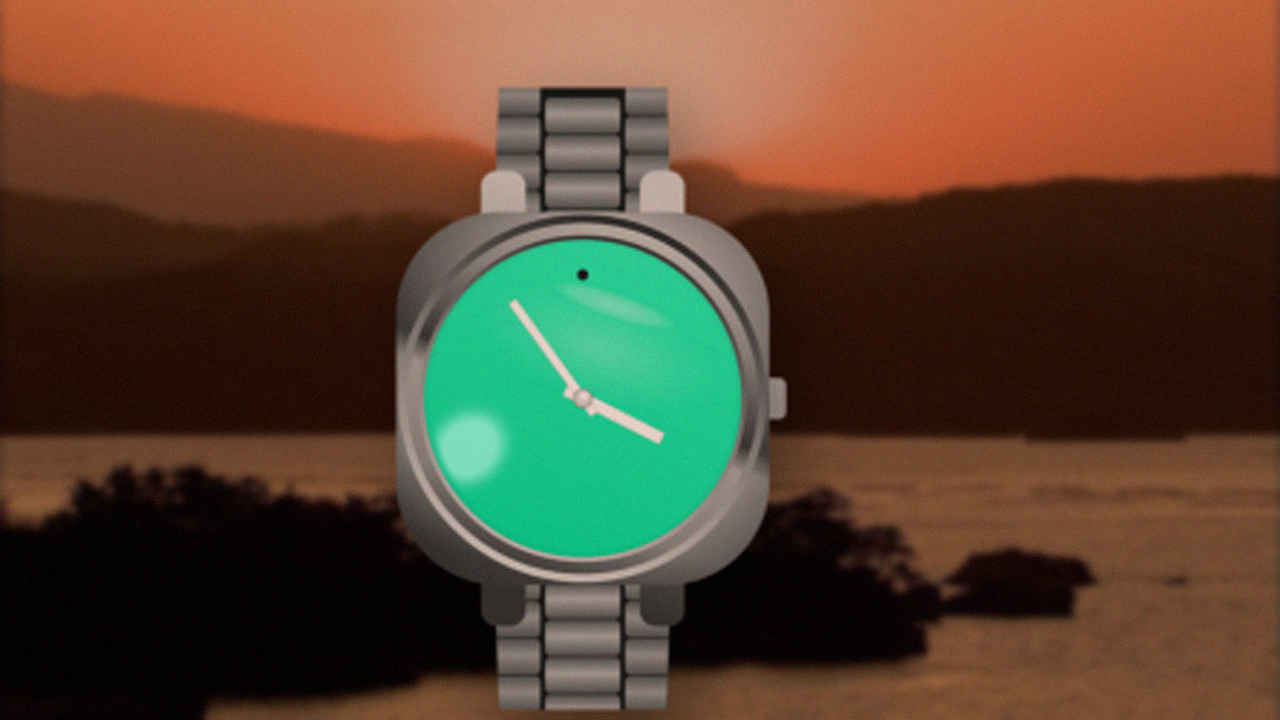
3 h 54 min
